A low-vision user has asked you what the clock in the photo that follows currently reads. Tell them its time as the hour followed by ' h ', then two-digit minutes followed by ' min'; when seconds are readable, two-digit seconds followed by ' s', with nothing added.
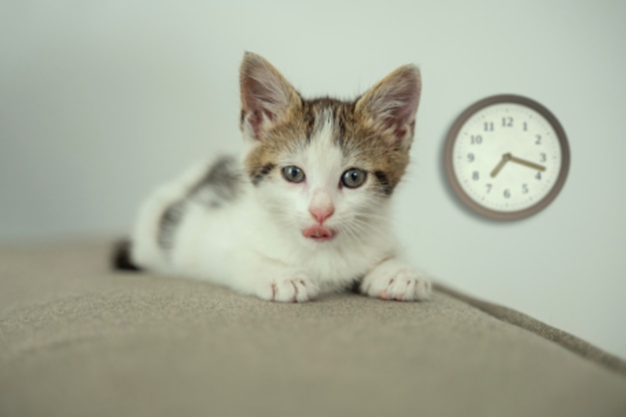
7 h 18 min
